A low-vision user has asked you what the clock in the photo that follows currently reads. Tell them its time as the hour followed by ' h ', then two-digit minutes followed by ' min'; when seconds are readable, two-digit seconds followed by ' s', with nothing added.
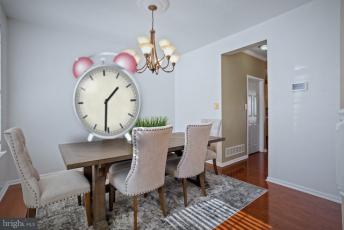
1 h 31 min
